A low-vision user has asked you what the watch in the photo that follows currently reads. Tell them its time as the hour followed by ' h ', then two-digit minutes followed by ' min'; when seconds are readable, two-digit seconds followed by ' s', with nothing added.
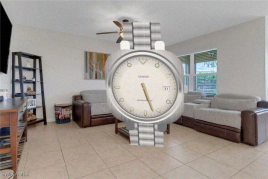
5 h 27 min
